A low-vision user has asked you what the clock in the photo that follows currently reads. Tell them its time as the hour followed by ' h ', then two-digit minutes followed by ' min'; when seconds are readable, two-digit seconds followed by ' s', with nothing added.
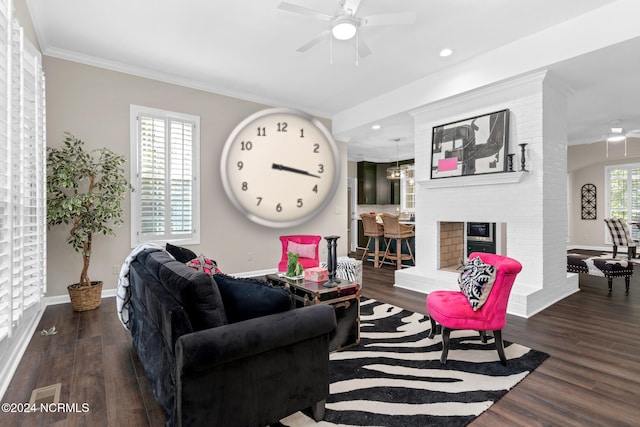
3 h 17 min
